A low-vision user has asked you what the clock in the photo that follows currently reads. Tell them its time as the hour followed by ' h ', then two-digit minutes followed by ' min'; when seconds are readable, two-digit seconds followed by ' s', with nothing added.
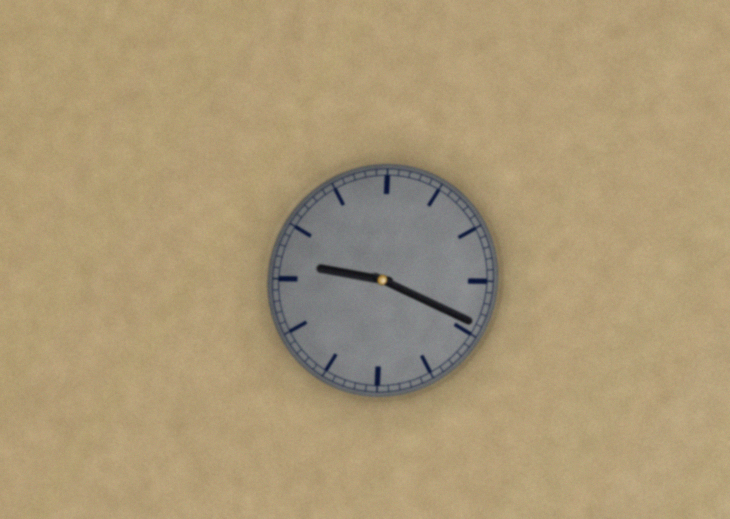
9 h 19 min
